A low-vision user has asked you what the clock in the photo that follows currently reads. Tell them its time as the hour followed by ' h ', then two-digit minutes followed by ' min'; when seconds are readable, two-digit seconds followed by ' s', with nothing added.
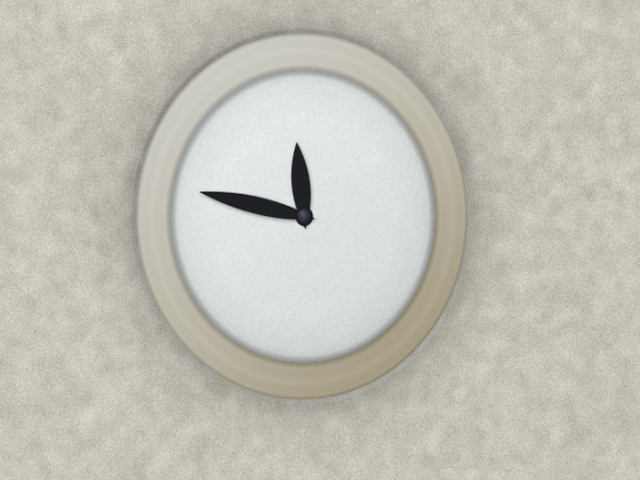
11 h 47 min
